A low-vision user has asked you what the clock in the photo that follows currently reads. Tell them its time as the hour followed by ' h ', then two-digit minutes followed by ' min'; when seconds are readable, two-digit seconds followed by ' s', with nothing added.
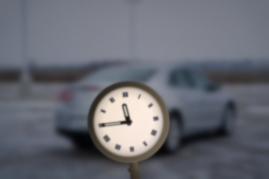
11 h 45 min
